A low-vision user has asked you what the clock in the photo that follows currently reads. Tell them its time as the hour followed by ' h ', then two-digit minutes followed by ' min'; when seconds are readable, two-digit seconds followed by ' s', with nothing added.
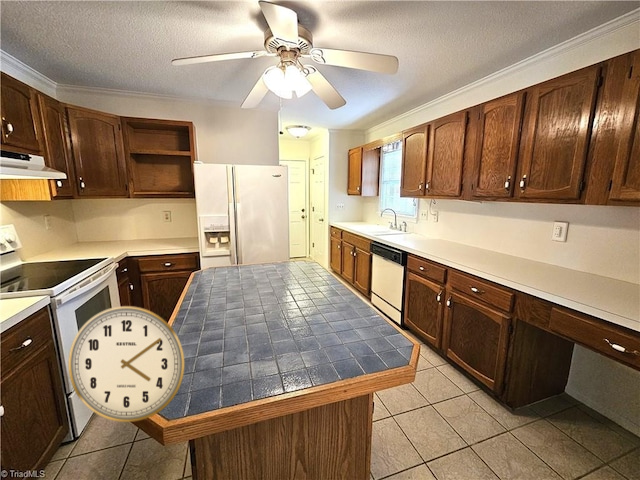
4 h 09 min
